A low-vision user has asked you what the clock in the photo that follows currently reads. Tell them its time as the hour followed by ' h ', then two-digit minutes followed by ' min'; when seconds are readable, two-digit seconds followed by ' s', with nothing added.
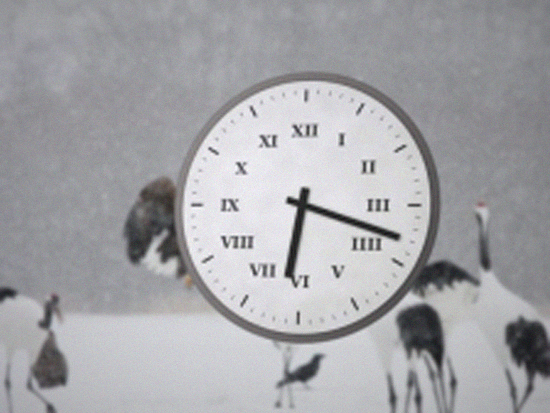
6 h 18 min
